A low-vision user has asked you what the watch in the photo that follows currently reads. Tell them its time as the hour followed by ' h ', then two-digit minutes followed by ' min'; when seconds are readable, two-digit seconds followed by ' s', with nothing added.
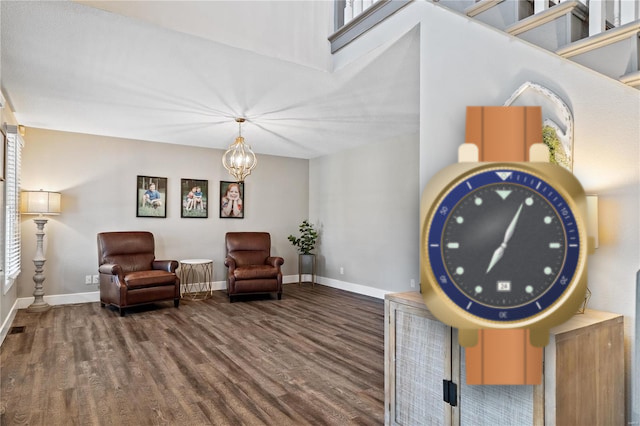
7 h 04 min
